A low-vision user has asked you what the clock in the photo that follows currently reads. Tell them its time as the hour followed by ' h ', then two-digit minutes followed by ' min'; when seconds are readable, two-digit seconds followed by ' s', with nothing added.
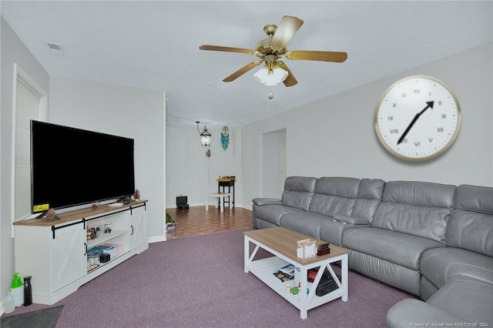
1 h 36 min
